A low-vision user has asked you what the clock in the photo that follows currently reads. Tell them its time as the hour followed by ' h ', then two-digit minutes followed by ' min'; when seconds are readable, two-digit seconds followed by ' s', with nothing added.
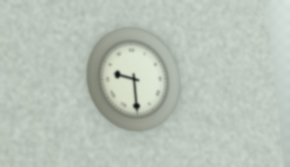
9 h 30 min
